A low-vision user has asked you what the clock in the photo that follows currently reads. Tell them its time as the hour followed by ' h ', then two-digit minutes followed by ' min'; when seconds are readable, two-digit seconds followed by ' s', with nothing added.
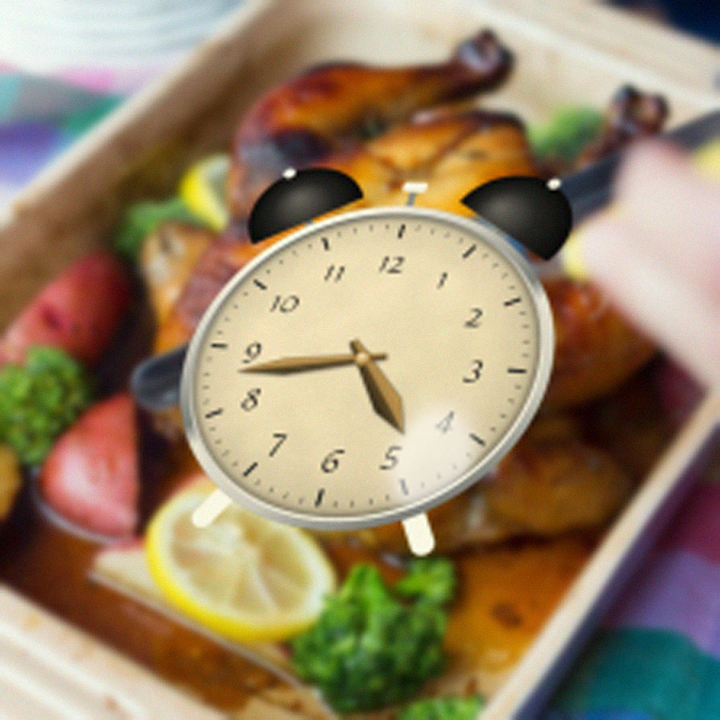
4 h 43 min
